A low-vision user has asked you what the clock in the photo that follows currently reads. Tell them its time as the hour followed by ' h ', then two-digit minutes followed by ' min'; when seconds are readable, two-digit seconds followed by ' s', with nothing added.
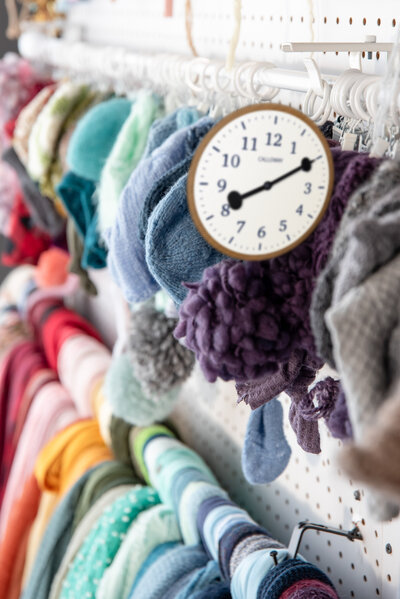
8 h 10 min
